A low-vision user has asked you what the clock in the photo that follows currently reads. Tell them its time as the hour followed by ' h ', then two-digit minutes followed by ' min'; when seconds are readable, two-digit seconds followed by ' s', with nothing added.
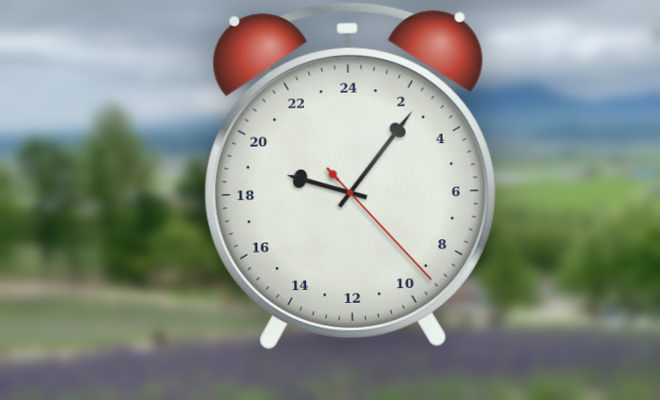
19 h 06 min 23 s
